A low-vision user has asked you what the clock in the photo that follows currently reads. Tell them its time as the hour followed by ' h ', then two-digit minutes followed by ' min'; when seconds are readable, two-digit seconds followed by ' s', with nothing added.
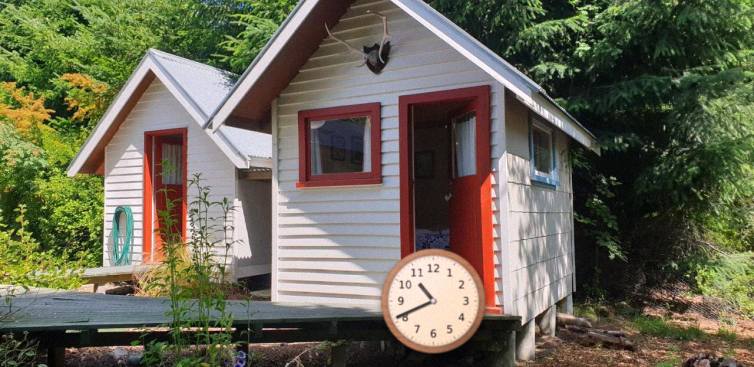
10 h 41 min
